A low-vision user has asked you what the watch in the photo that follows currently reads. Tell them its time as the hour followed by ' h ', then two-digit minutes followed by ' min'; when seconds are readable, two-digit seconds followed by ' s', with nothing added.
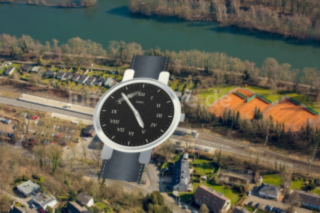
4 h 53 min
